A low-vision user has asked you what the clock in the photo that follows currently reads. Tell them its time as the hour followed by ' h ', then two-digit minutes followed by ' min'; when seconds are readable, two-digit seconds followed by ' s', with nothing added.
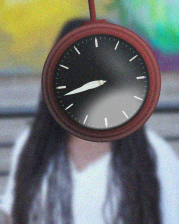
8 h 43 min
